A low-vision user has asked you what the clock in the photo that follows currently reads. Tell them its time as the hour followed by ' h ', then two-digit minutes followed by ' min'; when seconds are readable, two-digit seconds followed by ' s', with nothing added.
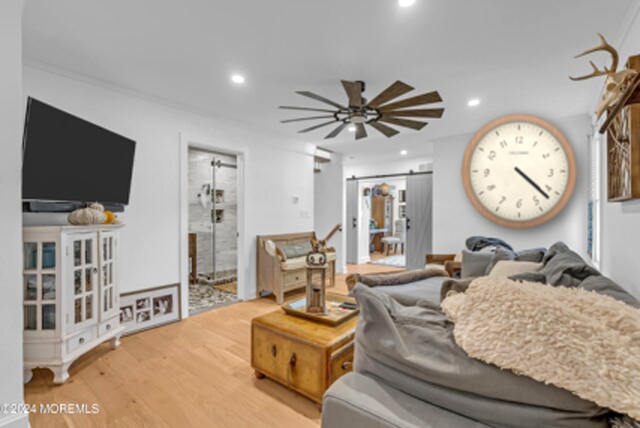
4 h 22 min
